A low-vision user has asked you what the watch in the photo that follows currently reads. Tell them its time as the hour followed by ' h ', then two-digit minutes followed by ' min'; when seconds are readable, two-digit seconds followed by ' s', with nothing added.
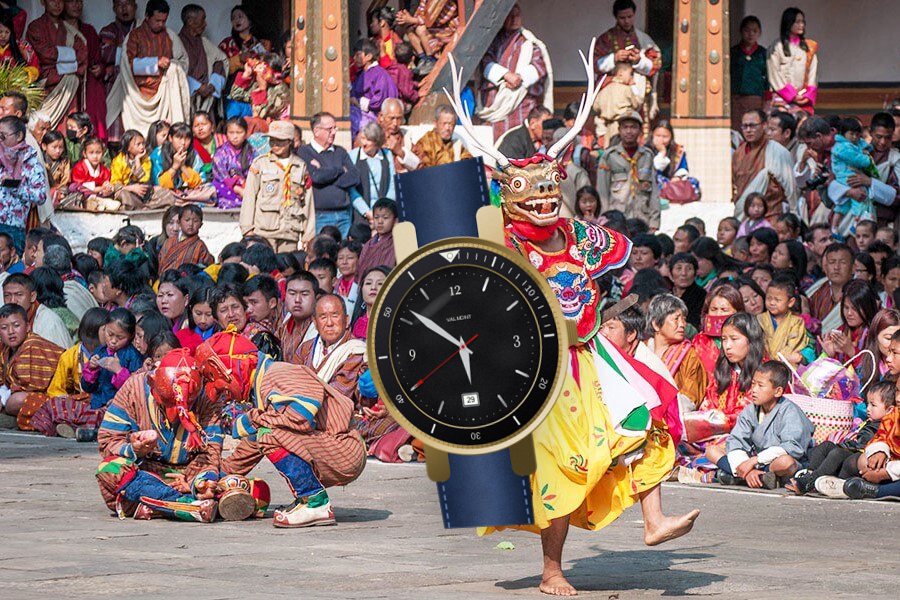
5 h 51 min 40 s
